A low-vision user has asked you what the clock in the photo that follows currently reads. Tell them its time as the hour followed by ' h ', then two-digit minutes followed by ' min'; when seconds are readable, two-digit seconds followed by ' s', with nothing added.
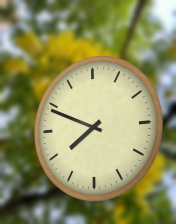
7 h 49 min
